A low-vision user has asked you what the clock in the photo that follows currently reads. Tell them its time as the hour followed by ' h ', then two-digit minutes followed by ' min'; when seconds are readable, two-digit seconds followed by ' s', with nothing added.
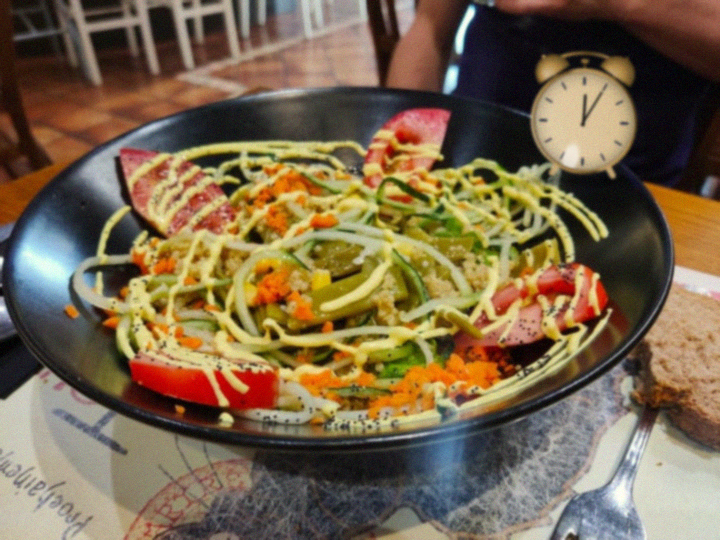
12 h 05 min
